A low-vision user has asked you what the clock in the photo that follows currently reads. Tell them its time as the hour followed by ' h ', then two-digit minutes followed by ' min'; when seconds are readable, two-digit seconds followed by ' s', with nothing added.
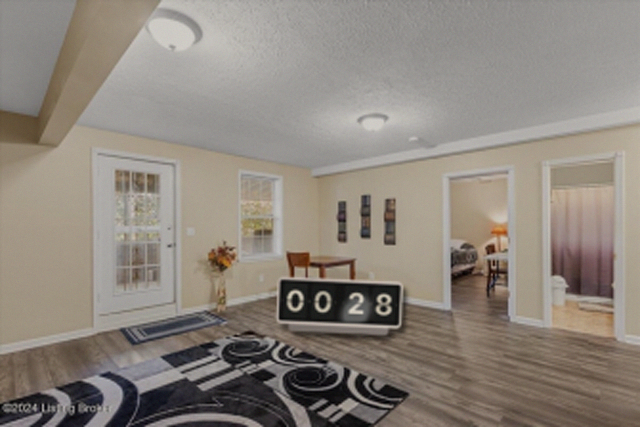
0 h 28 min
